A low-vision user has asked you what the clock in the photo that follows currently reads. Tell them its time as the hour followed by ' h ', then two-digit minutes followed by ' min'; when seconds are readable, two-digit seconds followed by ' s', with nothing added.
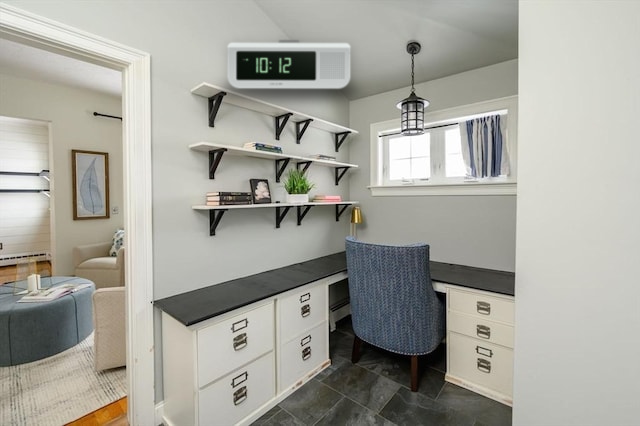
10 h 12 min
